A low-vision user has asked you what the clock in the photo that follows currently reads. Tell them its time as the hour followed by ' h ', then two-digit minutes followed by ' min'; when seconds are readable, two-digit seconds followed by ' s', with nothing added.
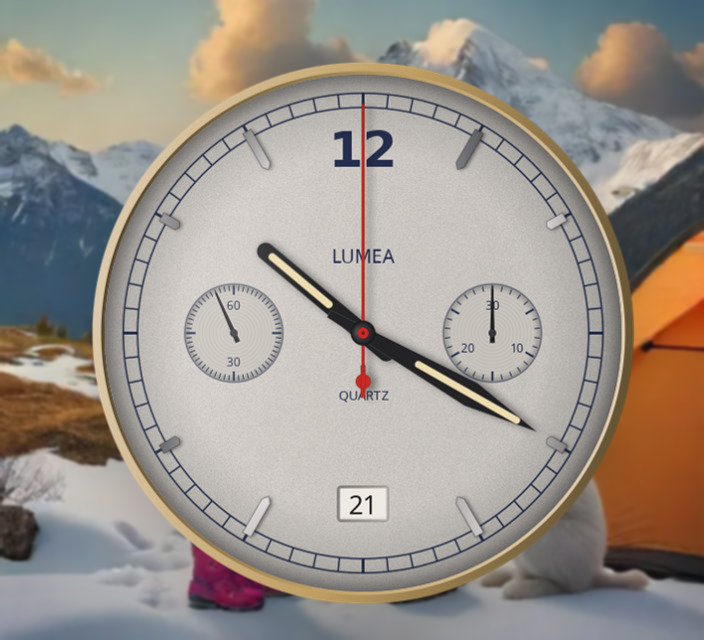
10 h 19 min 56 s
